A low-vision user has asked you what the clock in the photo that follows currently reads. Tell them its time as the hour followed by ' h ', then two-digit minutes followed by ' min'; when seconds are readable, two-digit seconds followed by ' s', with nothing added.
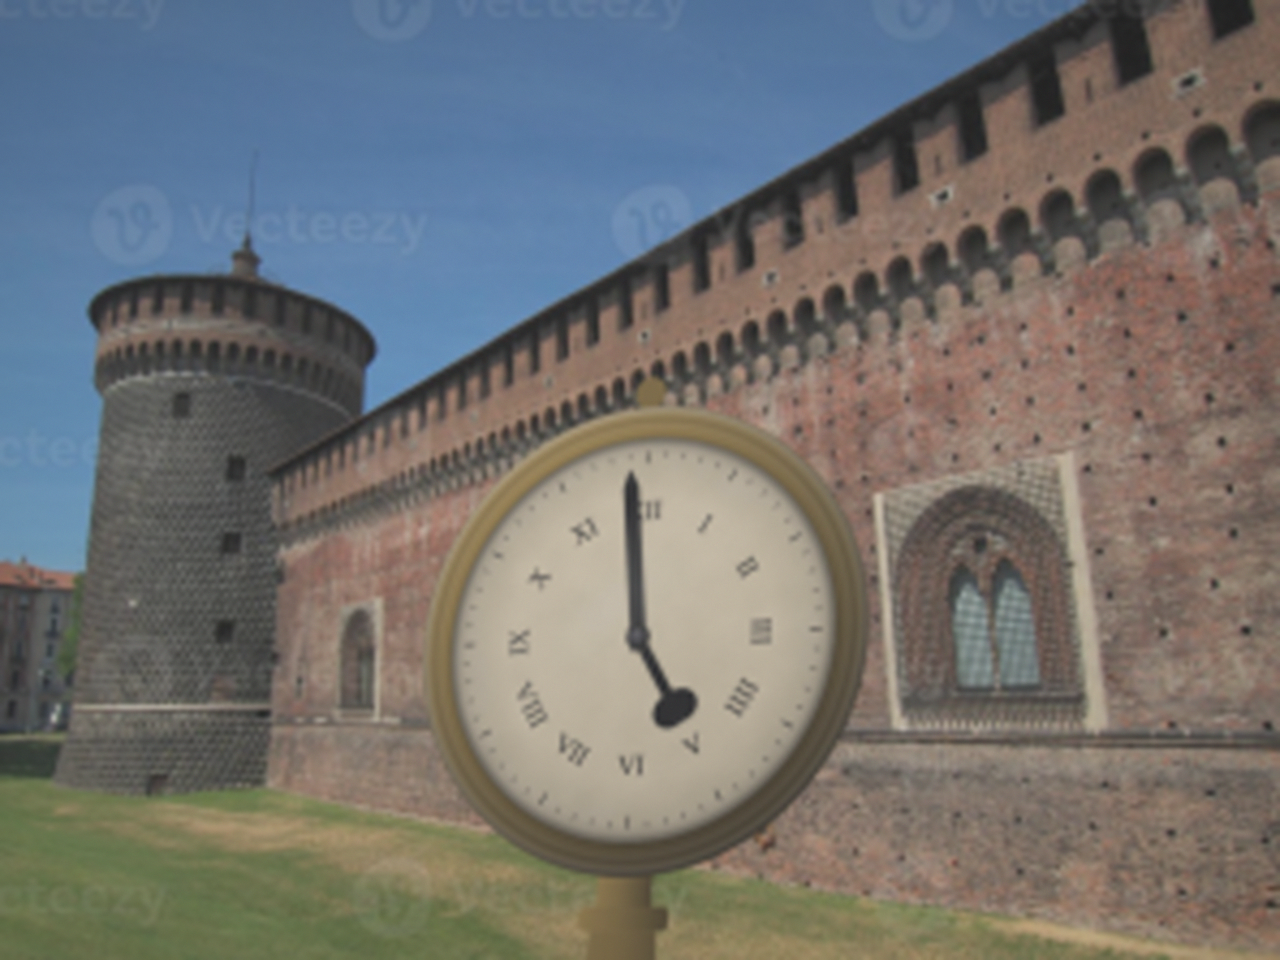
4 h 59 min
